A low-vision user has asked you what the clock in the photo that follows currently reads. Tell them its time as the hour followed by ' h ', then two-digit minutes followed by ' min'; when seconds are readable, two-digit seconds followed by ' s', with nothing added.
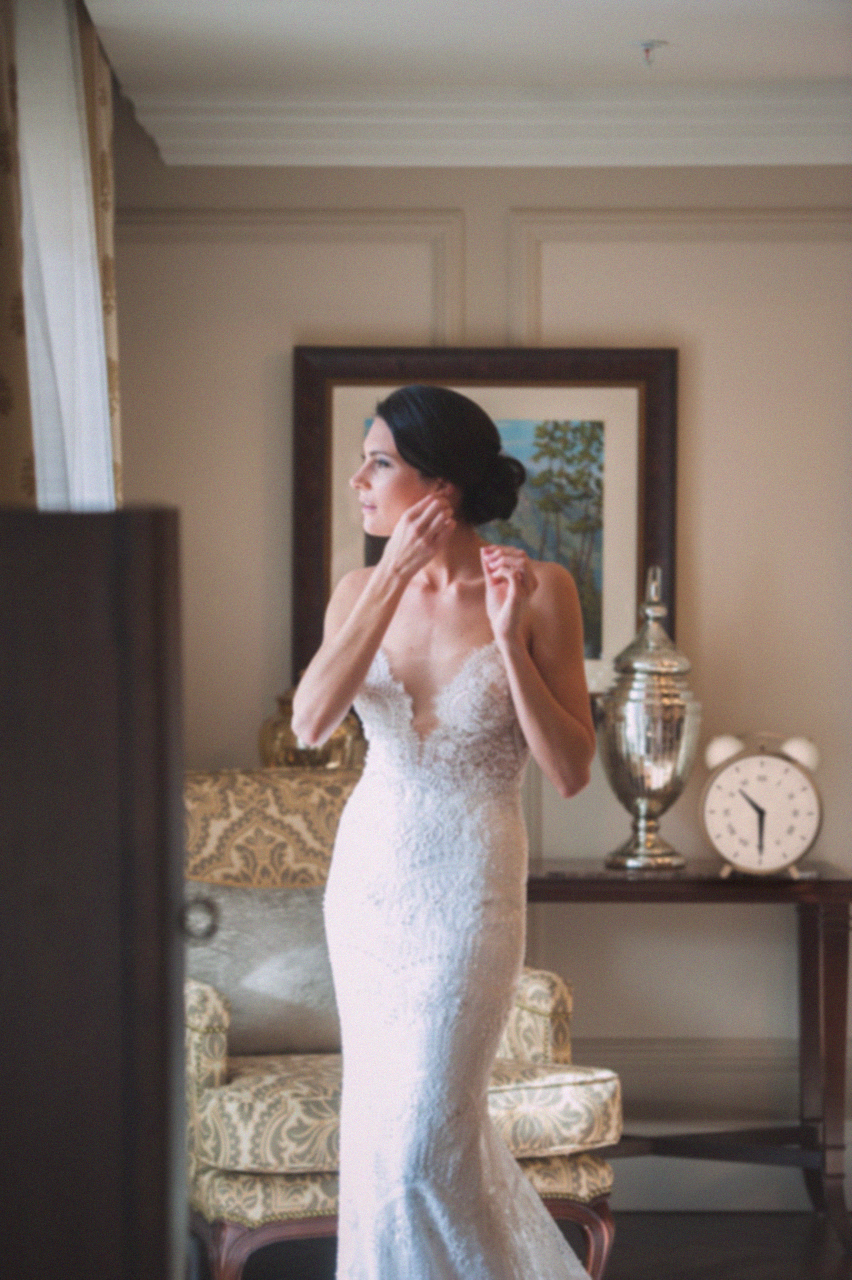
10 h 30 min
